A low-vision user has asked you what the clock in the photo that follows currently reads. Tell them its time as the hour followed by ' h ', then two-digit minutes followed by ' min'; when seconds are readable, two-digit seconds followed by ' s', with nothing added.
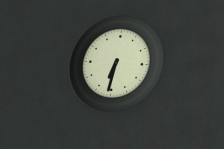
6 h 31 min
